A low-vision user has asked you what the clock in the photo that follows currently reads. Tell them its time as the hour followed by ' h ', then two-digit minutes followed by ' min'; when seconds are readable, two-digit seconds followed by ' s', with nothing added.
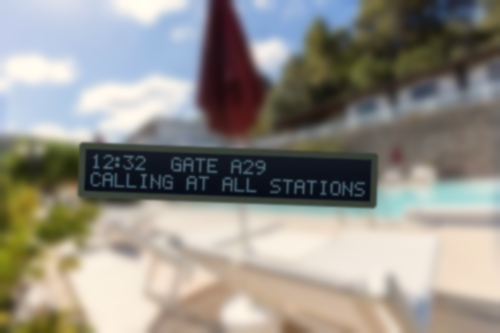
12 h 32 min
